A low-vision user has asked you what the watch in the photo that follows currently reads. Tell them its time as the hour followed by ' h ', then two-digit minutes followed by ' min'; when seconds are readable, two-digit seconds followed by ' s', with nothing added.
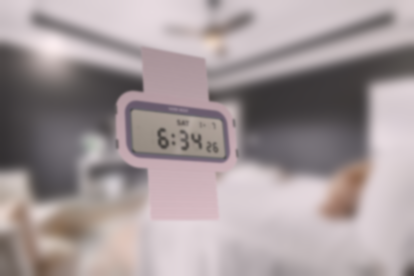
6 h 34 min
